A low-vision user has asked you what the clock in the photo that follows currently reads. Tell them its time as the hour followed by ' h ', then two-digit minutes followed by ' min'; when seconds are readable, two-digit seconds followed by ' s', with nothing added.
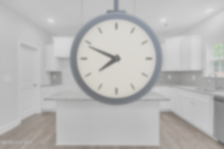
7 h 49 min
